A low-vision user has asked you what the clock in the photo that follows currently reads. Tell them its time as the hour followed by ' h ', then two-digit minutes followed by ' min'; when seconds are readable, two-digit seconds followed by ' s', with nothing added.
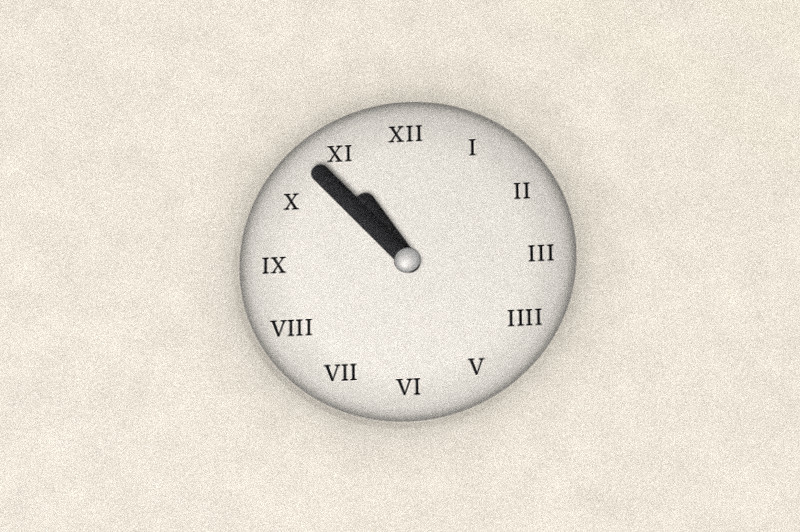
10 h 53 min
